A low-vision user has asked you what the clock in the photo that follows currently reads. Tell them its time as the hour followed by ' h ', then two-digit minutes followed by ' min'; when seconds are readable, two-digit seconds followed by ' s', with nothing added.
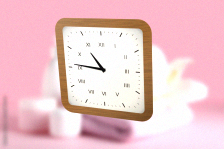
10 h 46 min
